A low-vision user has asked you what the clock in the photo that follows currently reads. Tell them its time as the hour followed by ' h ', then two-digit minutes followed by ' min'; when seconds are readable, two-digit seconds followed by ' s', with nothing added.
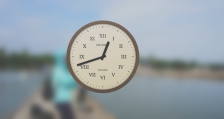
12 h 42 min
